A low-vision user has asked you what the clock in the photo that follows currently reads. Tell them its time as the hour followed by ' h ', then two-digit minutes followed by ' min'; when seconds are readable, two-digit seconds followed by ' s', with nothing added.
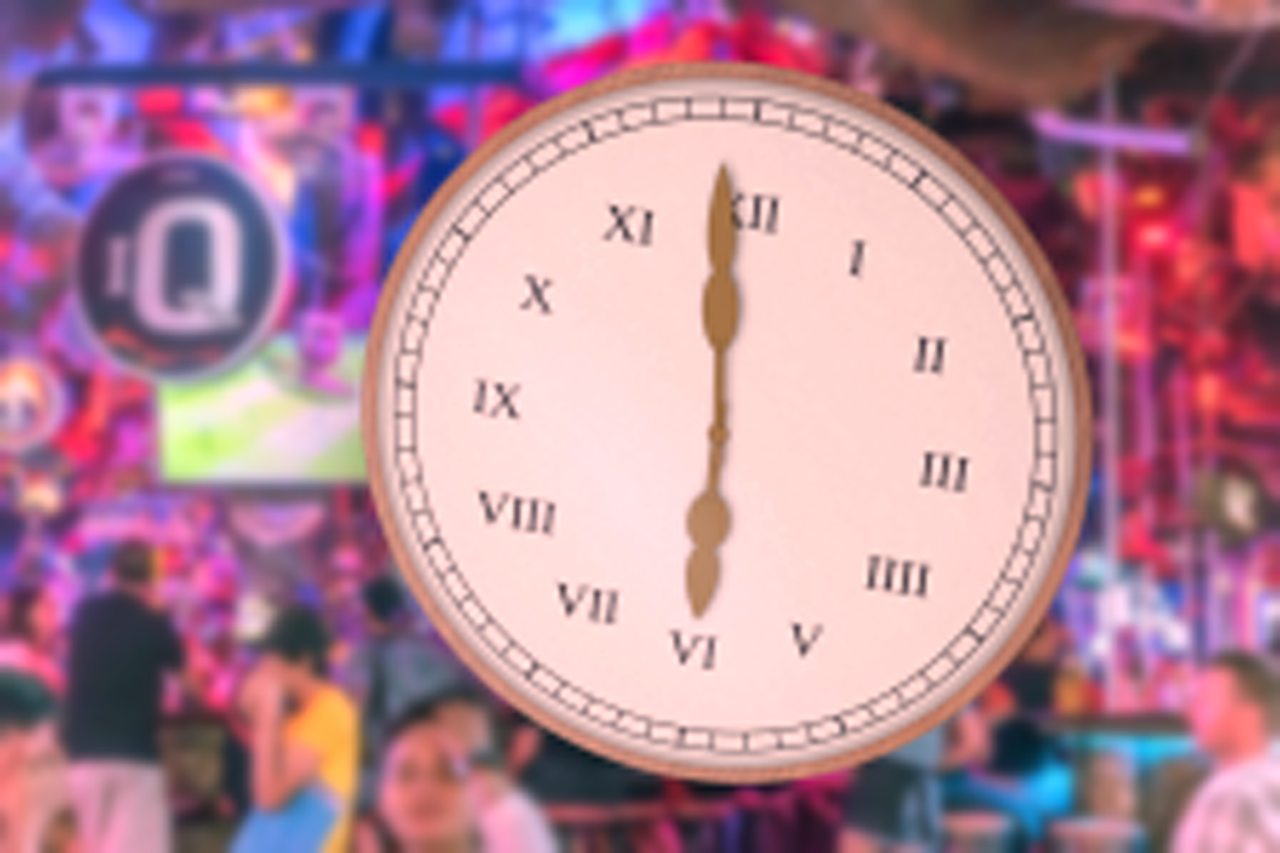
5 h 59 min
